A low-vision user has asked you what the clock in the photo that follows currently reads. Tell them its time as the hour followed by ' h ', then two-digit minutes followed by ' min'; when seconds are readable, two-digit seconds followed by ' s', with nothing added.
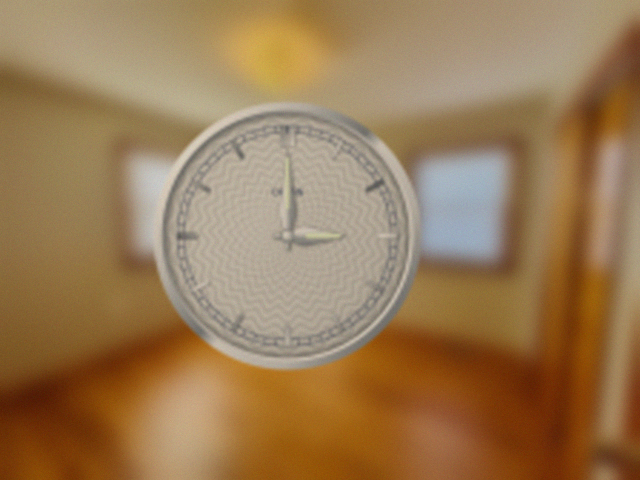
3 h 00 min
